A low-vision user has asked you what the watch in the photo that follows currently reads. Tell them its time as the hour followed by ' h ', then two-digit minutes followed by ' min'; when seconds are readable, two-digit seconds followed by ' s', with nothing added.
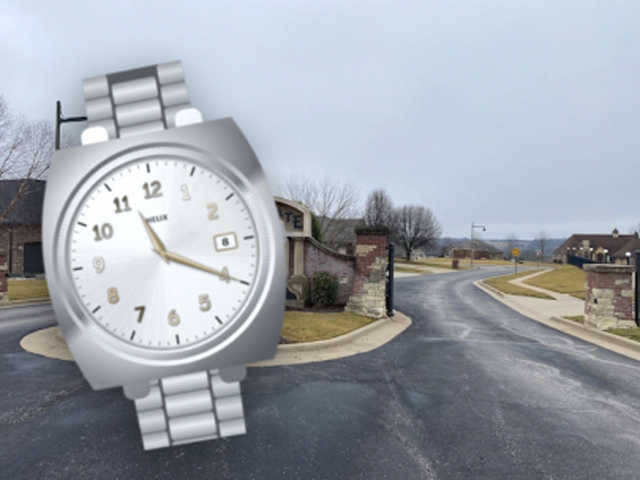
11 h 20 min
